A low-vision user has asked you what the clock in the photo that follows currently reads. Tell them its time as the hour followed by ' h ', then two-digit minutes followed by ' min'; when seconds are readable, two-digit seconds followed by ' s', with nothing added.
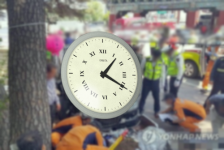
1 h 20 min
